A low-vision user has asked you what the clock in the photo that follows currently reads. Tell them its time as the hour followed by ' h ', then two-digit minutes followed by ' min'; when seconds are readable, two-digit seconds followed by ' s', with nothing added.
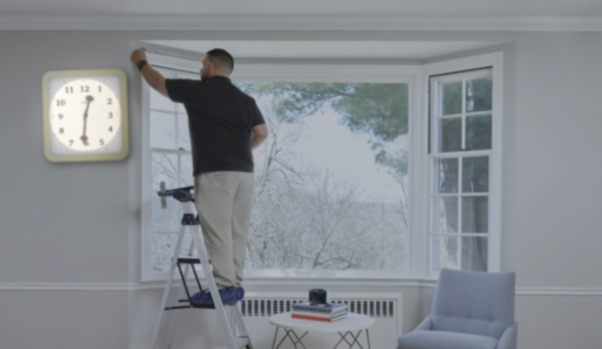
12 h 31 min
